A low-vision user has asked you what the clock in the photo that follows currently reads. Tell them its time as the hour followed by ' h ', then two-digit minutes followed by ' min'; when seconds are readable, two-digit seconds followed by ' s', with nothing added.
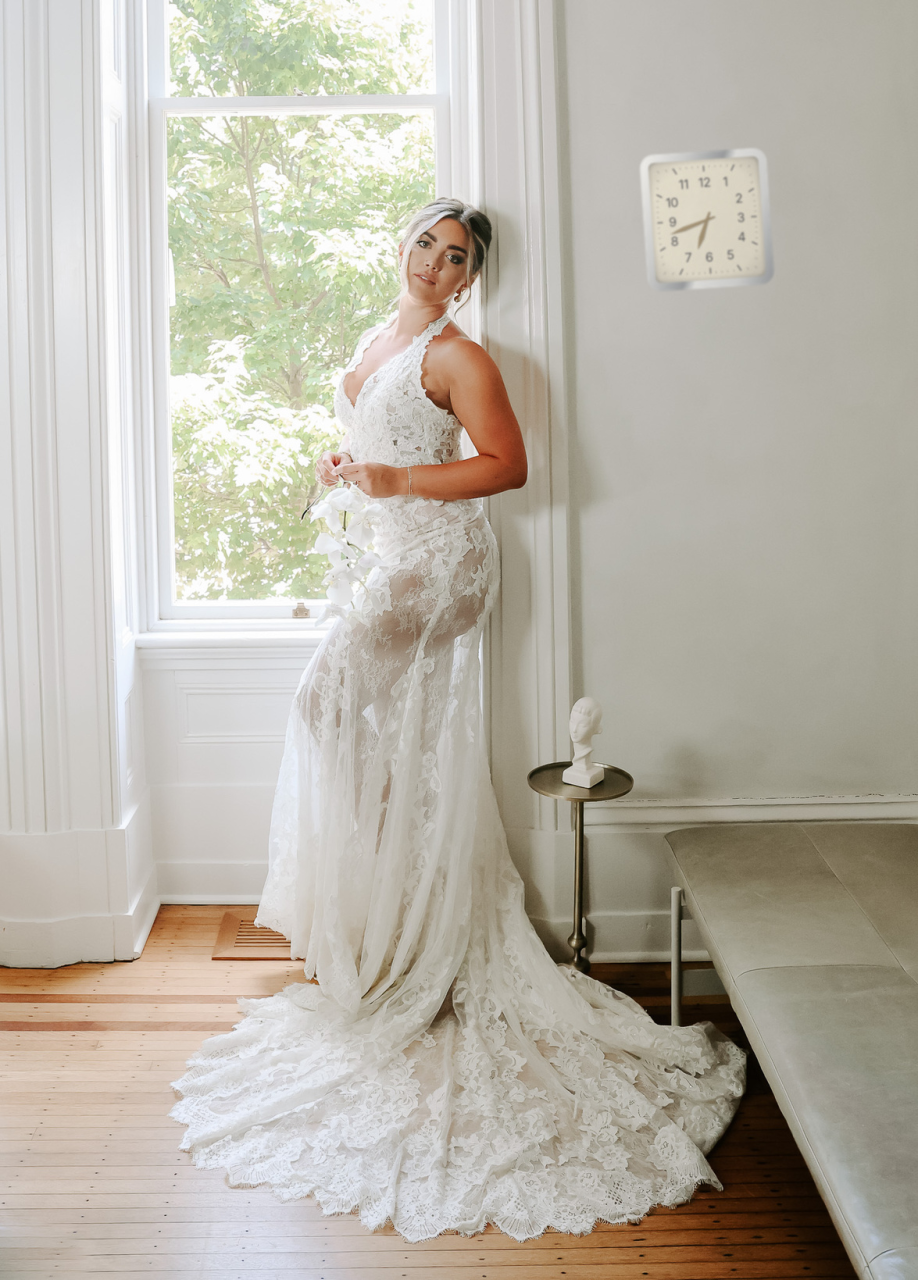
6 h 42 min
